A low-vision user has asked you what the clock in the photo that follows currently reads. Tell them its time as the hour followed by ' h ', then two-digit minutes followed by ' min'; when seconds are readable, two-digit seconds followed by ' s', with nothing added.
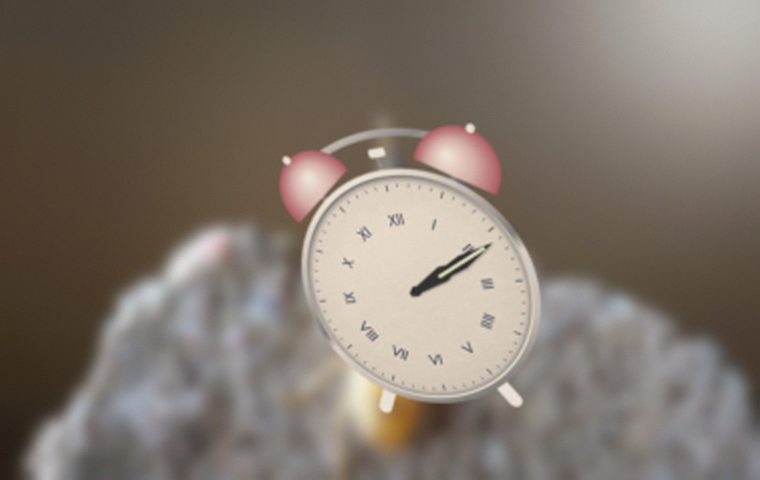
2 h 11 min
